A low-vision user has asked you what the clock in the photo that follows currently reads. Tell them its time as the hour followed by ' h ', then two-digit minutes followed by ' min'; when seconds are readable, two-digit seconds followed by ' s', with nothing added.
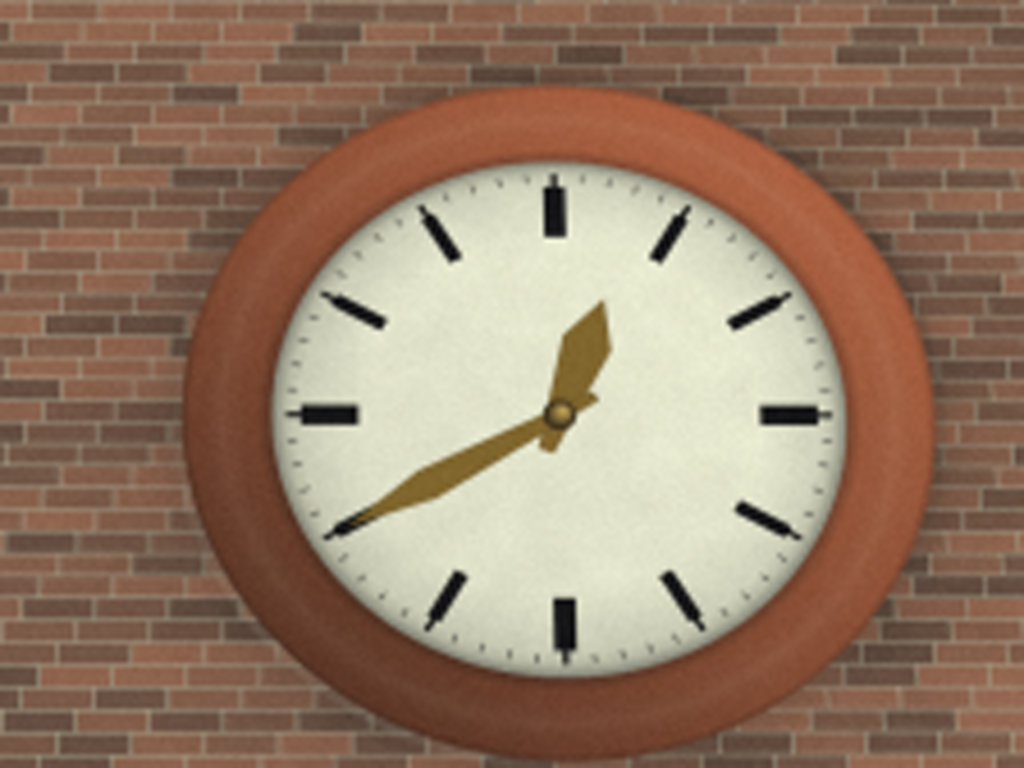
12 h 40 min
